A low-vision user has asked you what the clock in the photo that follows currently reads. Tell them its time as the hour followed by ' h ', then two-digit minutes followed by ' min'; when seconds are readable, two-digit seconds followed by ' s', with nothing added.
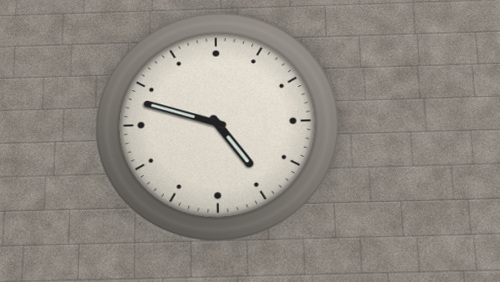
4 h 48 min
